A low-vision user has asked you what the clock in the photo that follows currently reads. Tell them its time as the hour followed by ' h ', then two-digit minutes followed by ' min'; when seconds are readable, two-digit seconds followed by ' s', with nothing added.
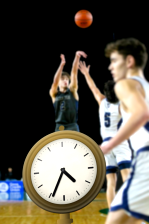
4 h 34 min
